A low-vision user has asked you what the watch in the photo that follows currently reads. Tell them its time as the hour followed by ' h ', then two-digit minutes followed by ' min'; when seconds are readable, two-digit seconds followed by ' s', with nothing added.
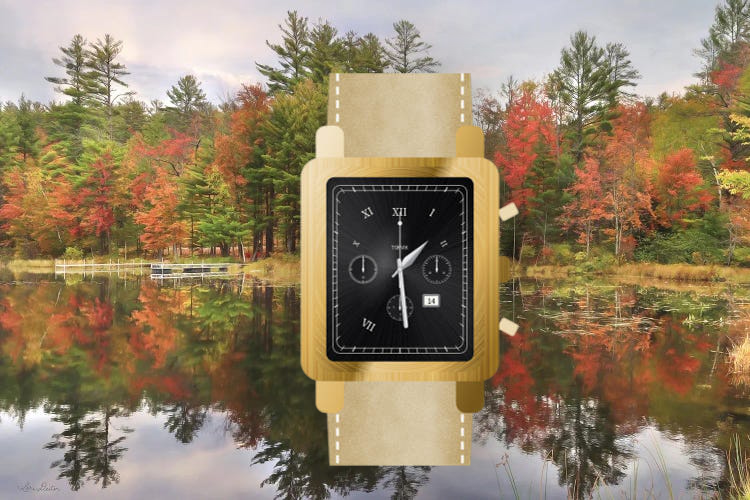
1 h 29 min
